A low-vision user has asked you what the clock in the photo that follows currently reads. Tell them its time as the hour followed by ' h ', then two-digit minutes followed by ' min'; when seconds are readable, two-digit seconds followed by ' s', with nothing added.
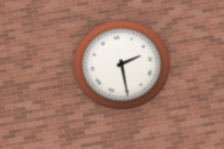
2 h 30 min
